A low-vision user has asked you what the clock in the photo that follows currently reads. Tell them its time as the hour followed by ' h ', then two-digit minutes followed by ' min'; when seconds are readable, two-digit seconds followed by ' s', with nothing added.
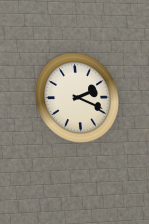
2 h 19 min
